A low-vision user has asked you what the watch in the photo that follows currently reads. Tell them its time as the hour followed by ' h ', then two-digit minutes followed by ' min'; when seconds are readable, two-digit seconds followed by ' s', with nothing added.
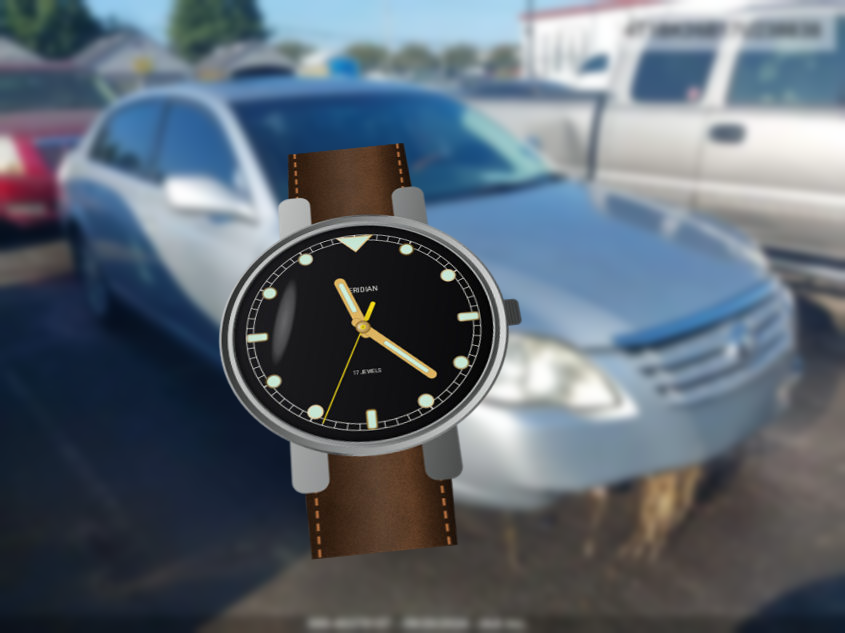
11 h 22 min 34 s
